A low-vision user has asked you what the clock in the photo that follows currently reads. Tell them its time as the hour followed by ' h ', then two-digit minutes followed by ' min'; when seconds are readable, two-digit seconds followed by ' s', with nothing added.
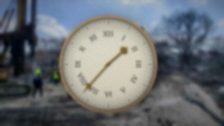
1 h 37 min
